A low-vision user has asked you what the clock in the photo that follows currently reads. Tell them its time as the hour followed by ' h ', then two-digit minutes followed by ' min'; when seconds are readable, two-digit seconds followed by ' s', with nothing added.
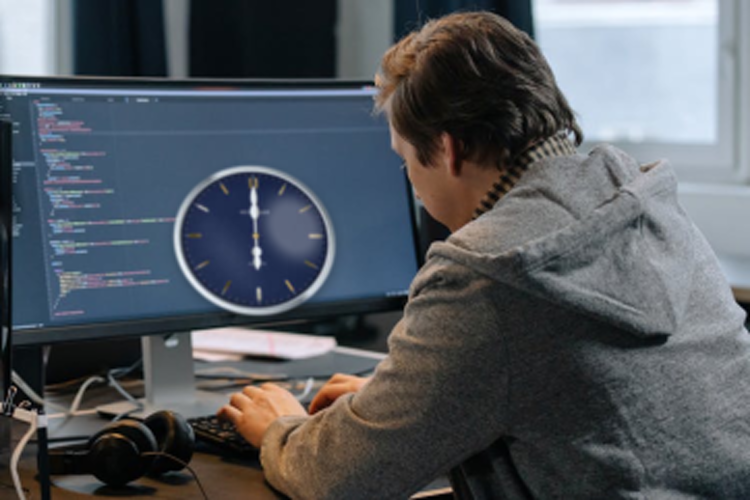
6 h 00 min
